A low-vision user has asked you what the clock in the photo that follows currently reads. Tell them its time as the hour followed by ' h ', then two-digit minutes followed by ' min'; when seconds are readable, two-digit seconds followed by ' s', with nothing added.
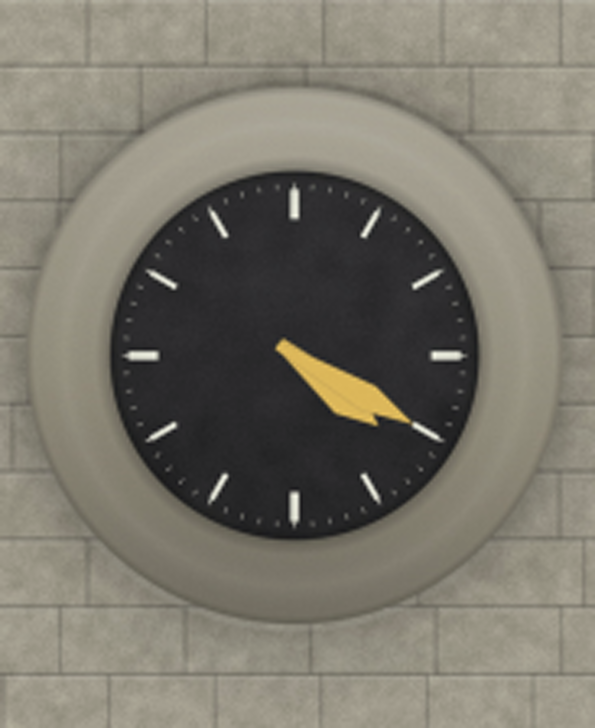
4 h 20 min
